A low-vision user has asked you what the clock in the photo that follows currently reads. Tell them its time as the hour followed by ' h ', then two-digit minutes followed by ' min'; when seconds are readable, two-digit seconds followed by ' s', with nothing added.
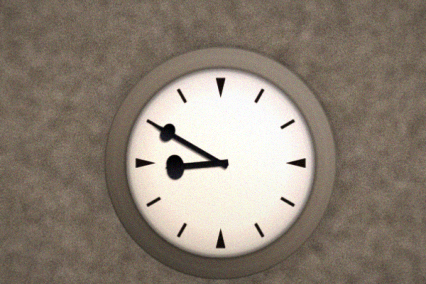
8 h 50 min
